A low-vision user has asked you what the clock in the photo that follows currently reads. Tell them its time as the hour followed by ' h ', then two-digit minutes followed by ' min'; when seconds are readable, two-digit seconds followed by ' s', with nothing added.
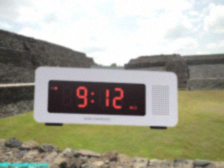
9 h 12 min
